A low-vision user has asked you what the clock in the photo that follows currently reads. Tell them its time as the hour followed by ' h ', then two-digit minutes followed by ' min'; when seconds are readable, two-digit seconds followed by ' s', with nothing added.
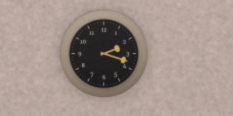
2 h 18 min
